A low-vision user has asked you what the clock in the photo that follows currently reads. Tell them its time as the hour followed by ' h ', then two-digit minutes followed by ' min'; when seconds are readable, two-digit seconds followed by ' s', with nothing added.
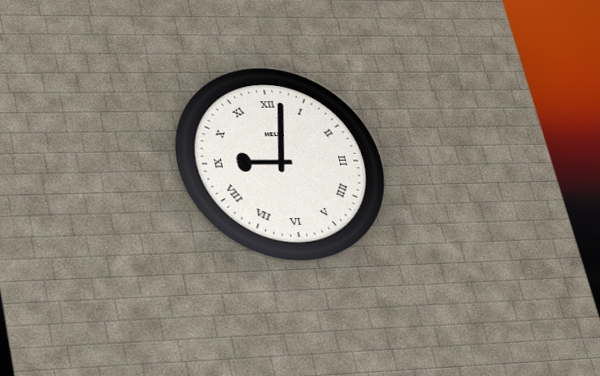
9 h 02 min
